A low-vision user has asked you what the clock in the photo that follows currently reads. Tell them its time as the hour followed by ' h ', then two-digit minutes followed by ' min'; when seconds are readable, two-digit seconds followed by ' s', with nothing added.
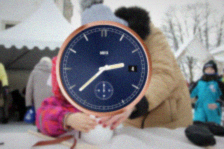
2 h 38 min
